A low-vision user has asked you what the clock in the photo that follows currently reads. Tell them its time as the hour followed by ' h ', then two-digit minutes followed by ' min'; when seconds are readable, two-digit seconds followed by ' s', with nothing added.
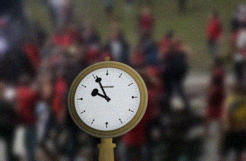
9 h 56 min
